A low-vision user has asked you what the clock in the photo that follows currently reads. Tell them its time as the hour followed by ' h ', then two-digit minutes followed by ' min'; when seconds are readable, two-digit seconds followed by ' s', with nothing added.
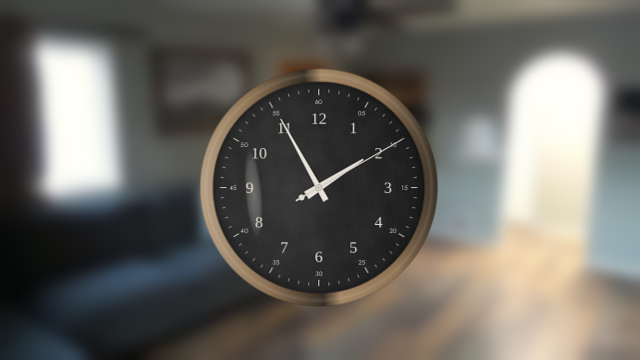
1 h 55 min 10 s
